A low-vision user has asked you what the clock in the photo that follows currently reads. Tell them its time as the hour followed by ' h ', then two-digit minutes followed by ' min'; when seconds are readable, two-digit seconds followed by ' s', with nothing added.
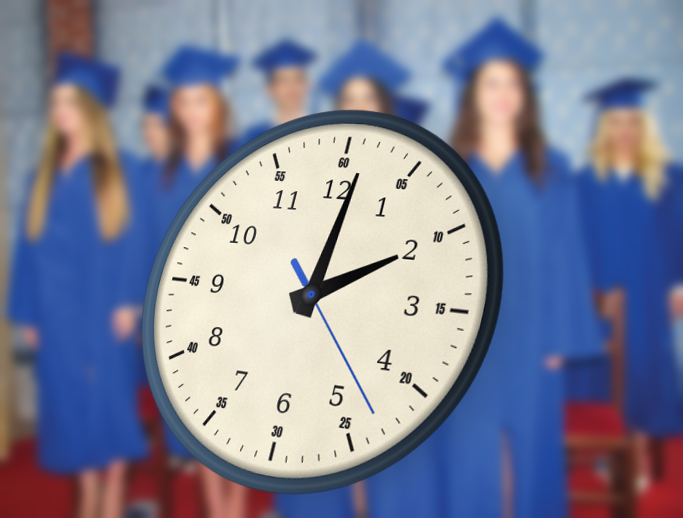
2 h 01 min 23 s
